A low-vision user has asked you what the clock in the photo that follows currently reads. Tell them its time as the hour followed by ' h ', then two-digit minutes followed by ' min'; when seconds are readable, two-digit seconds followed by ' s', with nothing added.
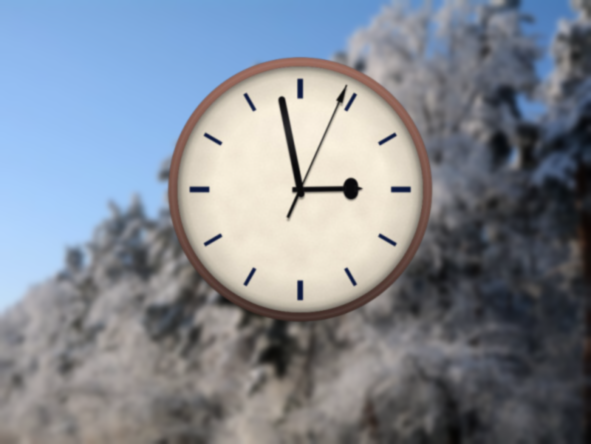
2 h 58 min 04 s
